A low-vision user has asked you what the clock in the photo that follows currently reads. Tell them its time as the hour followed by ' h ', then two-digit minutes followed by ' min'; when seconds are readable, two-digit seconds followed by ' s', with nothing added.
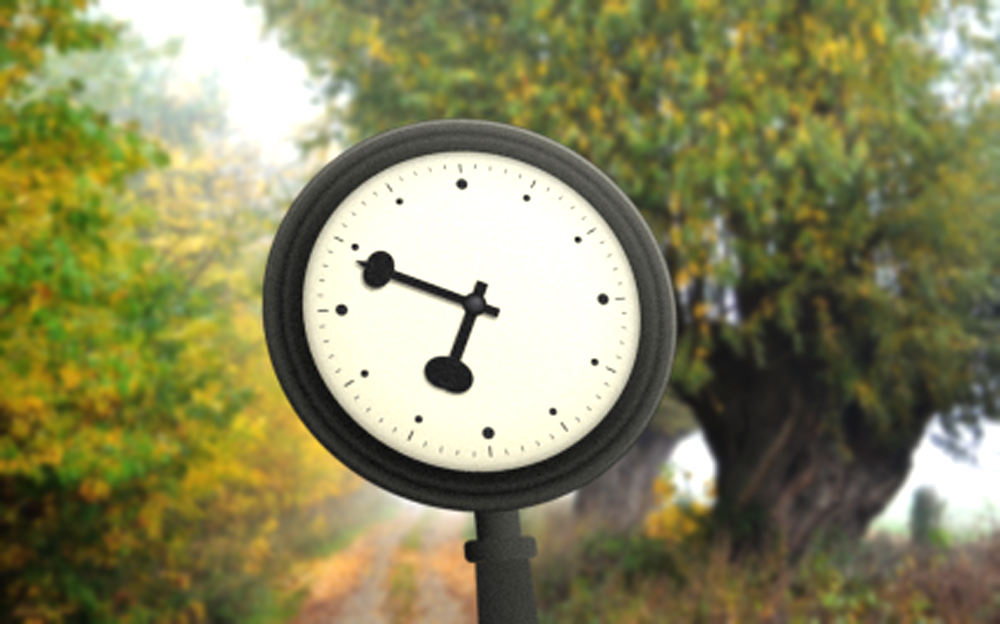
6 h 49 min
